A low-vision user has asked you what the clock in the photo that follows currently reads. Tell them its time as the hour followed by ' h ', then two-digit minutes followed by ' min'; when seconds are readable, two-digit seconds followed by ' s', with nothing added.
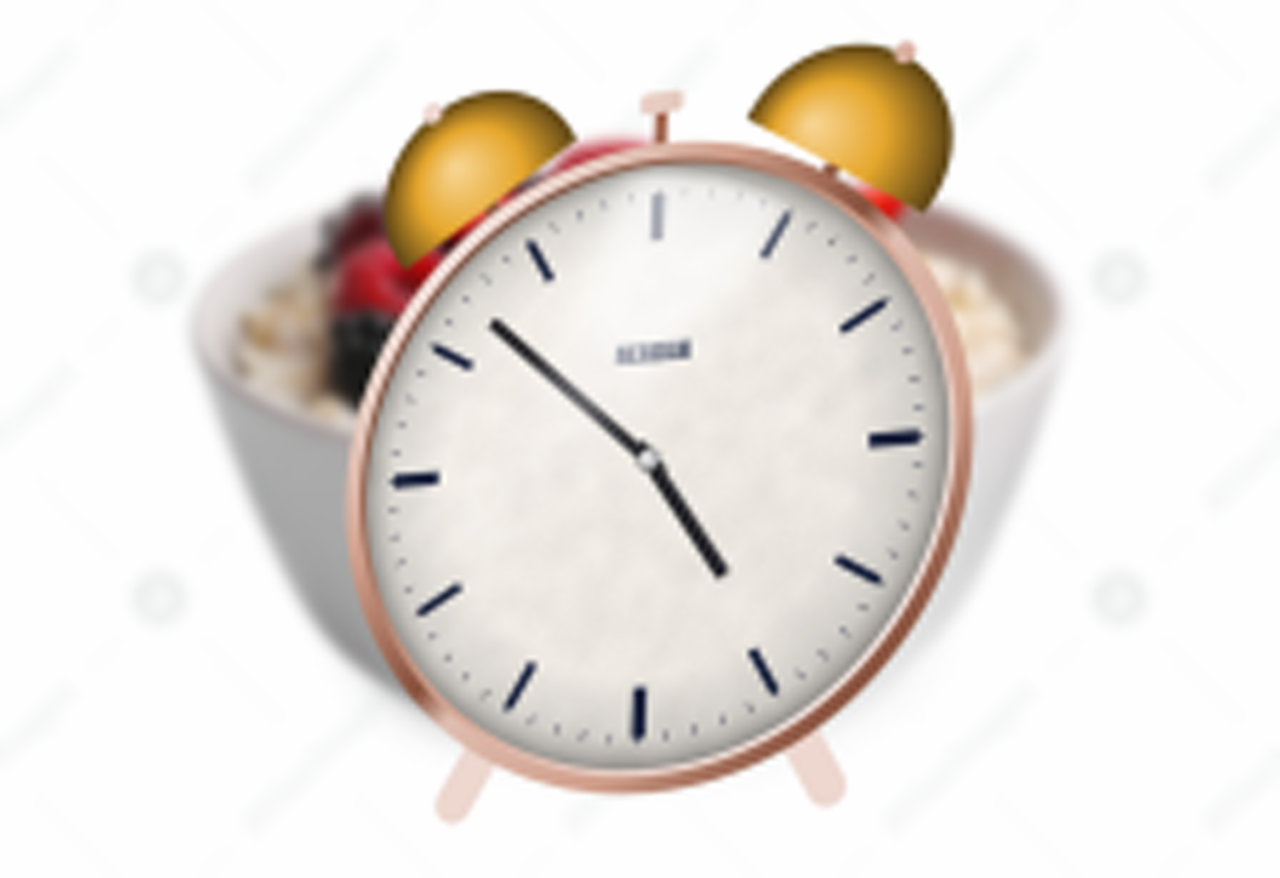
4 h 52 min
